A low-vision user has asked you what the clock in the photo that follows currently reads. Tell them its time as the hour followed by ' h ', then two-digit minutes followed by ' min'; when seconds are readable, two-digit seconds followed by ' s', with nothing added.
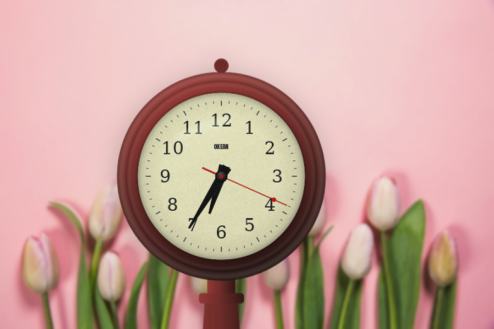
6 h 35 min 19 s
